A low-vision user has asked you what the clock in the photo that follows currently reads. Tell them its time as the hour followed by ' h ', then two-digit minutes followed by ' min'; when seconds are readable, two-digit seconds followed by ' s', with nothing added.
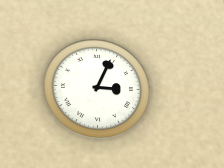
3 h 04 min
